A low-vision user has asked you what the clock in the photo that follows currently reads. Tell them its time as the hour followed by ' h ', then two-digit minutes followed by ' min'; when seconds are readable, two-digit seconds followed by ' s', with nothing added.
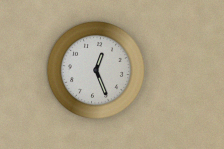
12 h 25 min
